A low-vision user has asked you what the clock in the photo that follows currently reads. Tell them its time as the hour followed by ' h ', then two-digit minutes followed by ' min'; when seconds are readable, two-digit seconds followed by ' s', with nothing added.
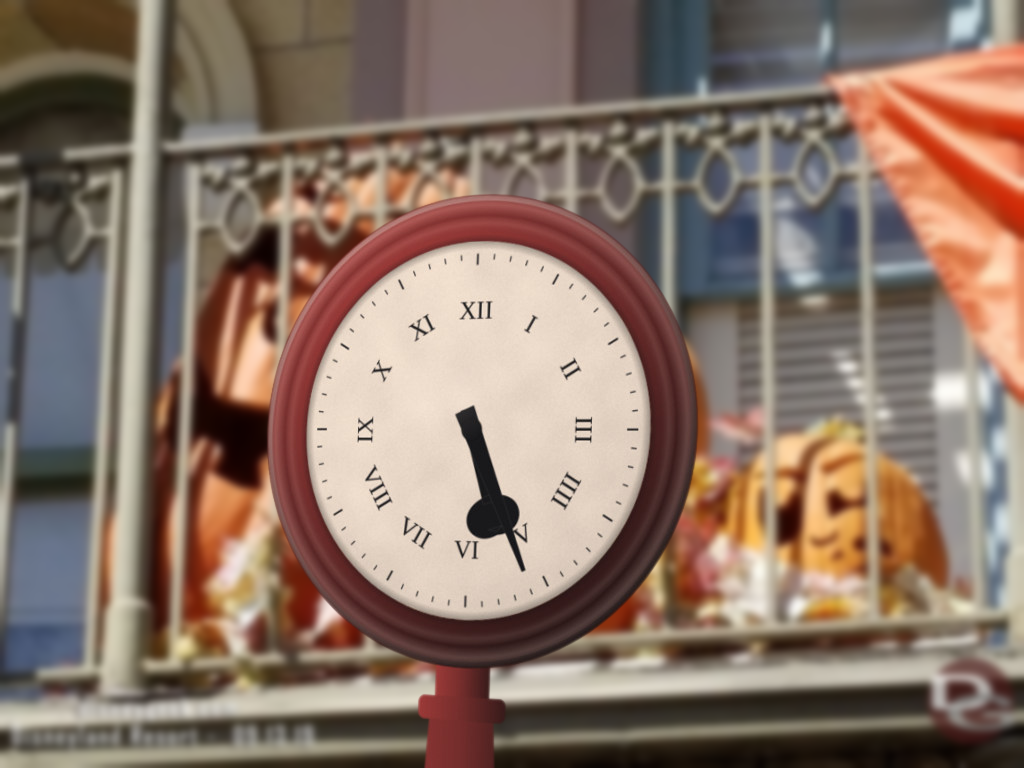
5 h 26 min
